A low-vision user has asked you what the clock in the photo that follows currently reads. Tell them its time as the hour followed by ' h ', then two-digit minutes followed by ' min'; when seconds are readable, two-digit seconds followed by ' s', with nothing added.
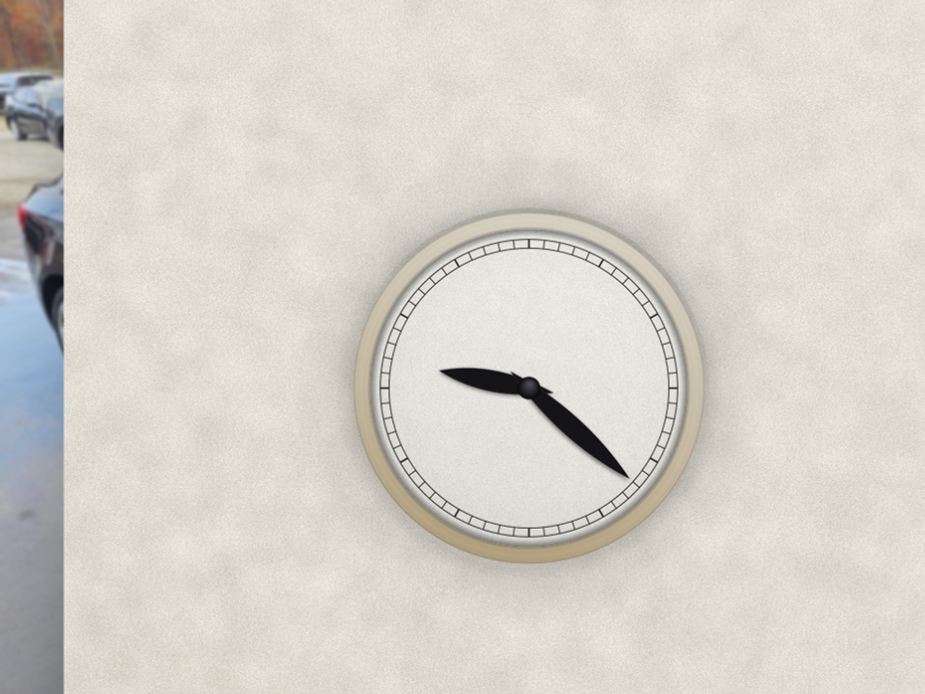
9 h 22 min
